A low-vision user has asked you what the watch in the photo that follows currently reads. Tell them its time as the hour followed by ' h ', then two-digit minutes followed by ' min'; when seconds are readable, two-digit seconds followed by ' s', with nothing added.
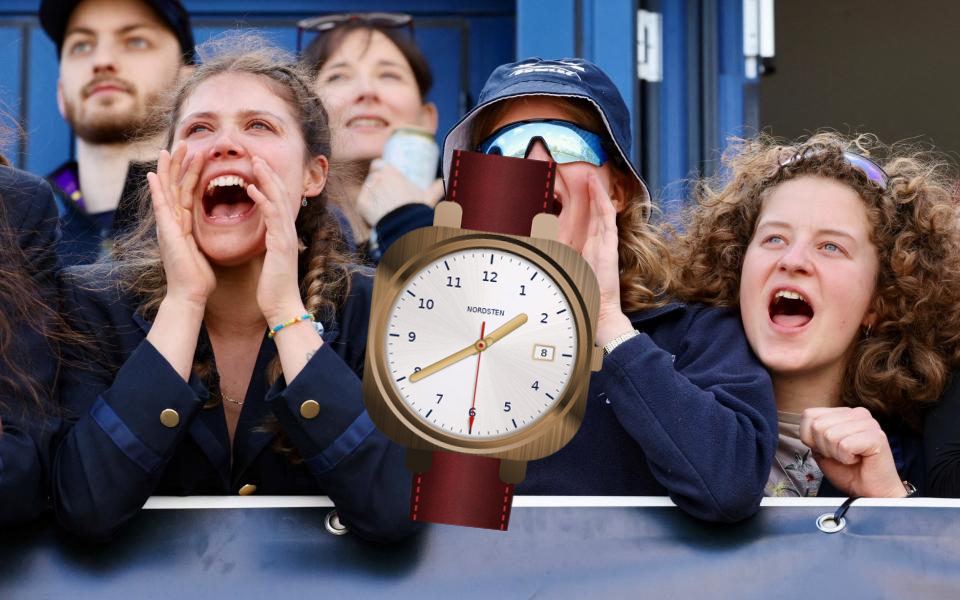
1 h 39 min 30 s
